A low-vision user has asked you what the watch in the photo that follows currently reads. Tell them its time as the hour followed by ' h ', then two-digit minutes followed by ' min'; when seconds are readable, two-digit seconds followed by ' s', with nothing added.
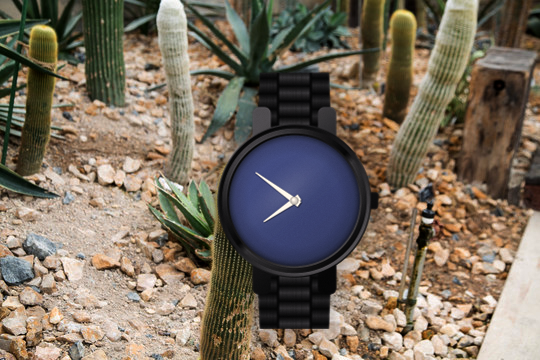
7 h 51 min
